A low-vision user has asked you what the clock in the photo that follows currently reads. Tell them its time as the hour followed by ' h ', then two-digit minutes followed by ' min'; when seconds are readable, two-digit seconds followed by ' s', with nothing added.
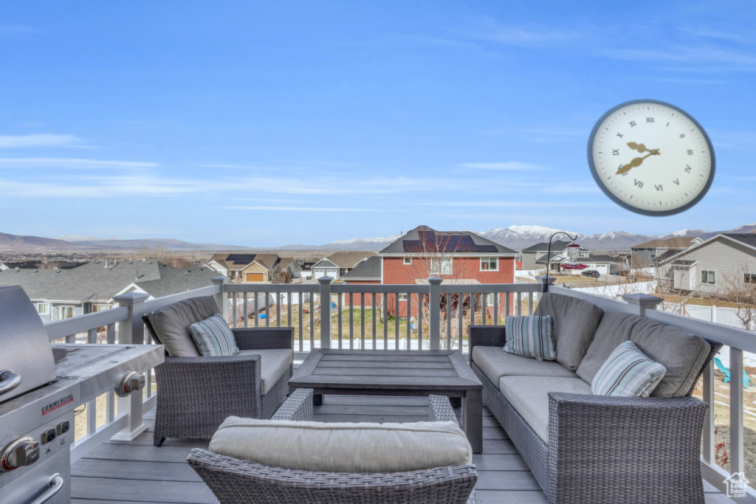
9 h 40 min
